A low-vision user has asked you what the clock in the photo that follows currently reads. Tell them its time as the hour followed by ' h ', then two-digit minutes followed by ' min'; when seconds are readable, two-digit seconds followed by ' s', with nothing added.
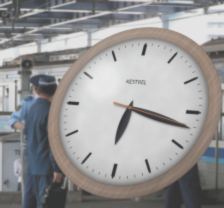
6 h 17 min 17 s
